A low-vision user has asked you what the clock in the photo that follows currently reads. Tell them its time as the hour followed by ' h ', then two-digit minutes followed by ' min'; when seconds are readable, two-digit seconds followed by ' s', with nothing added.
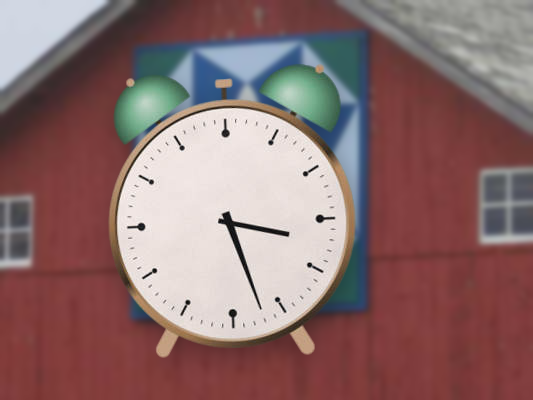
3 h 27 min
